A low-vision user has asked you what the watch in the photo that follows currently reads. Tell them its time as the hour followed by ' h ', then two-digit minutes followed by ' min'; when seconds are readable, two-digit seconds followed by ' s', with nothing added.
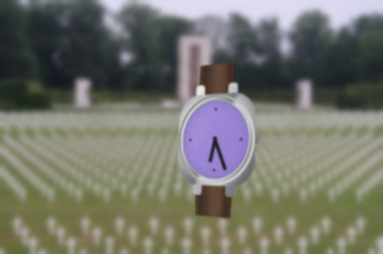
6 h 26 min
